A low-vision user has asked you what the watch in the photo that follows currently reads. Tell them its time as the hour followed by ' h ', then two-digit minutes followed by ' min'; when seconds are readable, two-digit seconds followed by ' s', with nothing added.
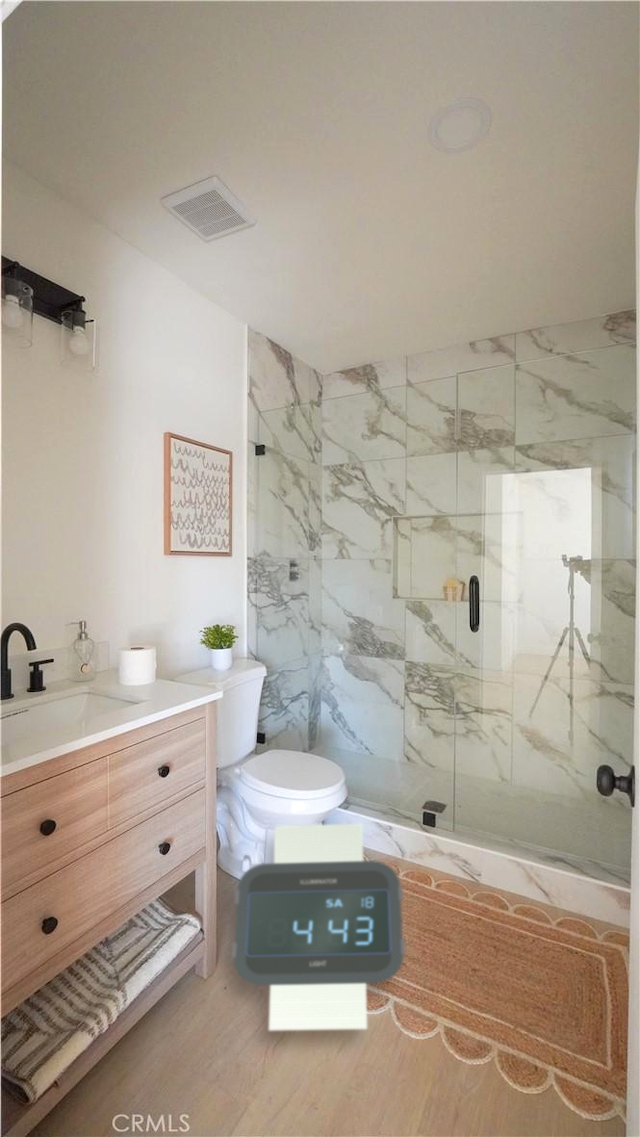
4 h 43 min
